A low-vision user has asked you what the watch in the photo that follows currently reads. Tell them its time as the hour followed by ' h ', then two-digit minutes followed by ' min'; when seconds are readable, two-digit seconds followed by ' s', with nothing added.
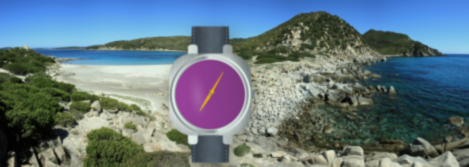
7 h 05 min
